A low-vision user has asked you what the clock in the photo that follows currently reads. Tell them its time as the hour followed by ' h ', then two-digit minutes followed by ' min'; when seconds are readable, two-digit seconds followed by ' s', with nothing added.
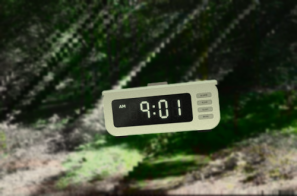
9 h 01 min
